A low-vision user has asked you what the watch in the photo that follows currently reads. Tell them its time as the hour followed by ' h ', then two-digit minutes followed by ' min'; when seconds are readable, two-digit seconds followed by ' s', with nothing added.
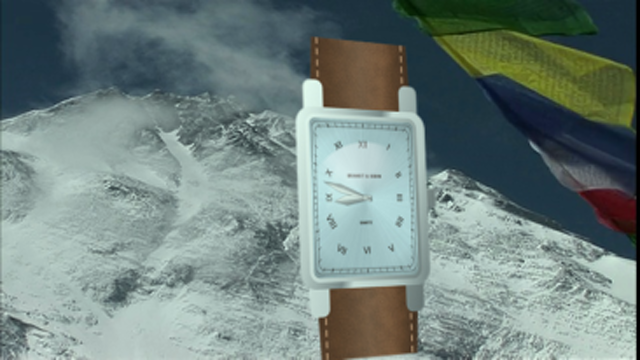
8 h 48 min
